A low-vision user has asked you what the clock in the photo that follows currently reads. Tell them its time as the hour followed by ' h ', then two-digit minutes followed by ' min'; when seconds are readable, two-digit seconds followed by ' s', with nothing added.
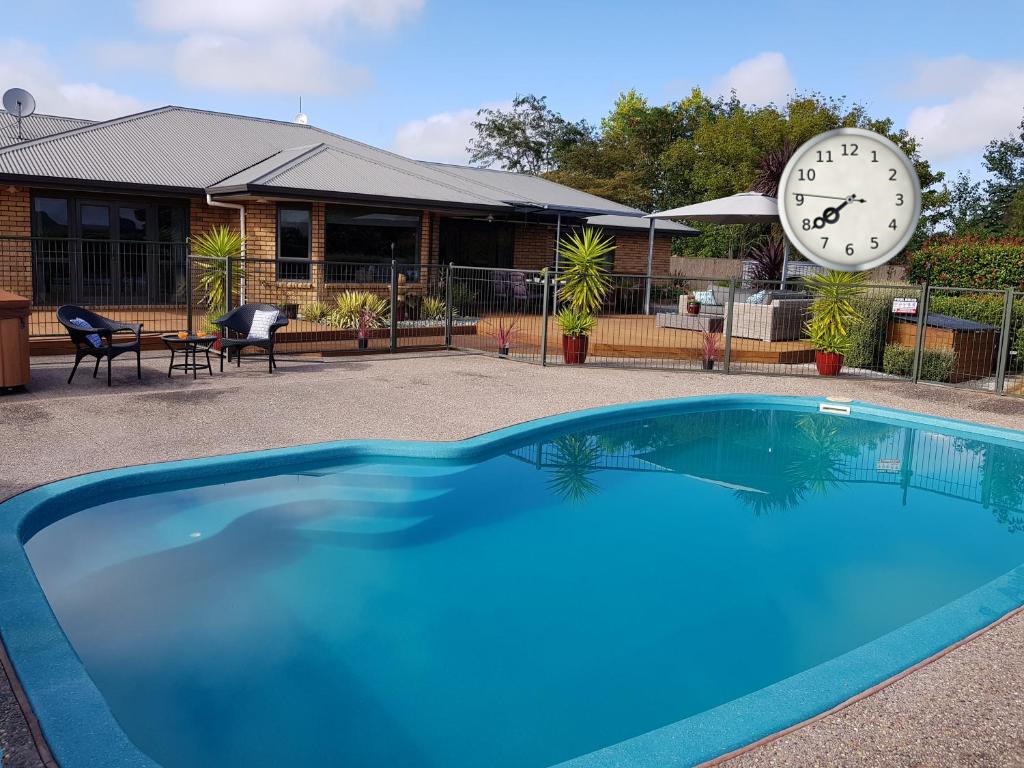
7 h 38 min 46 s
